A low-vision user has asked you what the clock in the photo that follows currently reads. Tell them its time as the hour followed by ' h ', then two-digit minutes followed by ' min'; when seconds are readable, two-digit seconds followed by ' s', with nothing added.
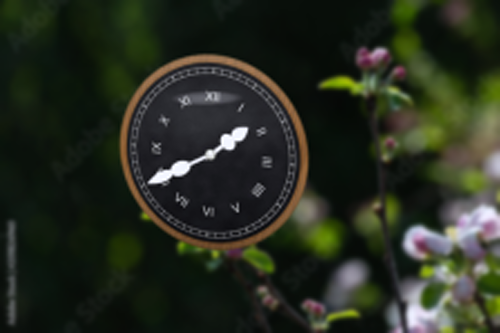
1 h 40 min
